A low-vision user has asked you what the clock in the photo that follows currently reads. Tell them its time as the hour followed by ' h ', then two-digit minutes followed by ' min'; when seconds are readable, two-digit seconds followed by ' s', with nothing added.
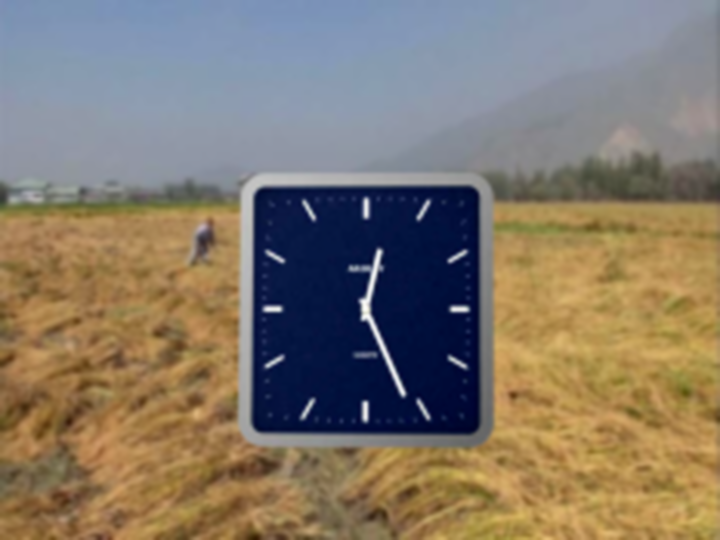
12 h 26 min
